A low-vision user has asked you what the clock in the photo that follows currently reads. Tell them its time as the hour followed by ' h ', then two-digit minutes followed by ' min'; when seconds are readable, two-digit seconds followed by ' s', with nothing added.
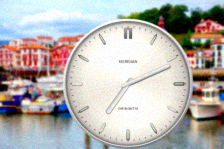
7 h 11 min
